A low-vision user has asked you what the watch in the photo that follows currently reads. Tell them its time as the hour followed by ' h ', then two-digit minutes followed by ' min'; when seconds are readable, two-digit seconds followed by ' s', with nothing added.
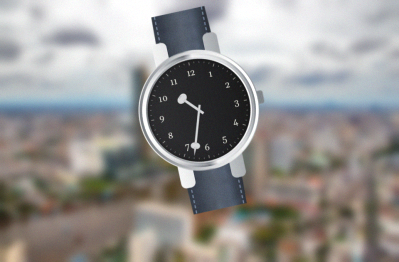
10 h 33 min
